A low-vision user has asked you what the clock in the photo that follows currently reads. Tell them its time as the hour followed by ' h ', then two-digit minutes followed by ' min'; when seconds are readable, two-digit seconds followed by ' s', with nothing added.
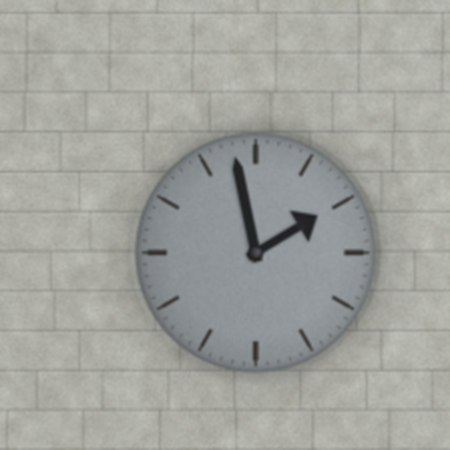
1 h 58 min
